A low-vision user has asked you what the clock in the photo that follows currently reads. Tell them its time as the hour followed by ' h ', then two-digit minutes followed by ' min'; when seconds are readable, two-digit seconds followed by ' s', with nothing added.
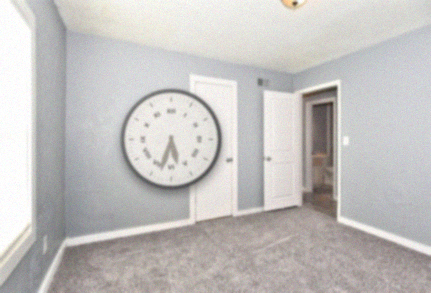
5 h 33 min
